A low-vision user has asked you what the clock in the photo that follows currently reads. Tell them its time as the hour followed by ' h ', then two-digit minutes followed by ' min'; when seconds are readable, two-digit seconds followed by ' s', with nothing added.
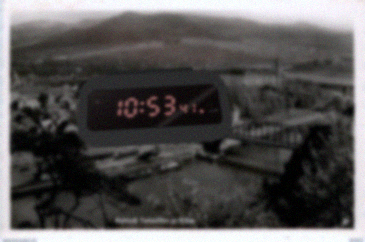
10 h 53 min 41 s
